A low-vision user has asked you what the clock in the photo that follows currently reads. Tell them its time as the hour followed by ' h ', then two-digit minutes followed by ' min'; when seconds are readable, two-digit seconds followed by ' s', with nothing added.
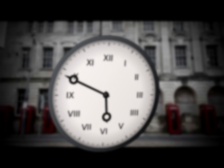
5 h 49 min
